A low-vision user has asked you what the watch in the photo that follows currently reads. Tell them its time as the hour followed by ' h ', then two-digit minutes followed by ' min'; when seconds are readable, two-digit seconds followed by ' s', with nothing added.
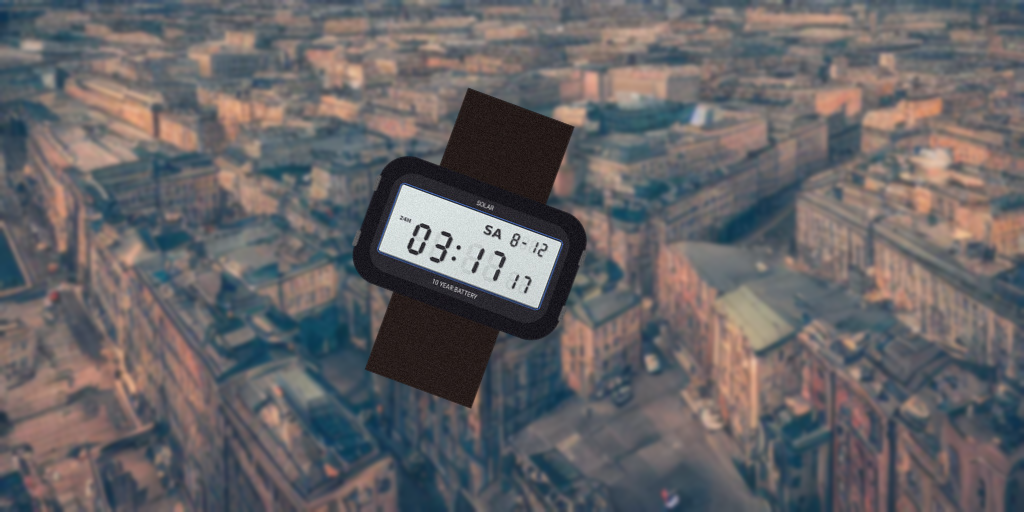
3 h 17 min 17 s
